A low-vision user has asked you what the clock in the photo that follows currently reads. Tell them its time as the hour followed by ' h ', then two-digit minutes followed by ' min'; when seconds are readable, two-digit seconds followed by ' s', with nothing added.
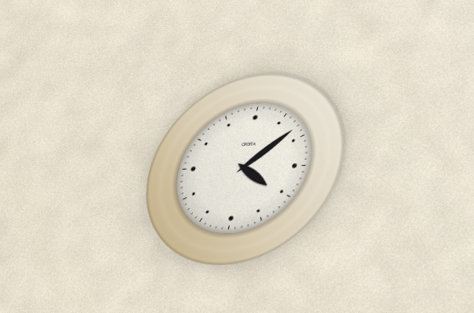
4 h 08 min
